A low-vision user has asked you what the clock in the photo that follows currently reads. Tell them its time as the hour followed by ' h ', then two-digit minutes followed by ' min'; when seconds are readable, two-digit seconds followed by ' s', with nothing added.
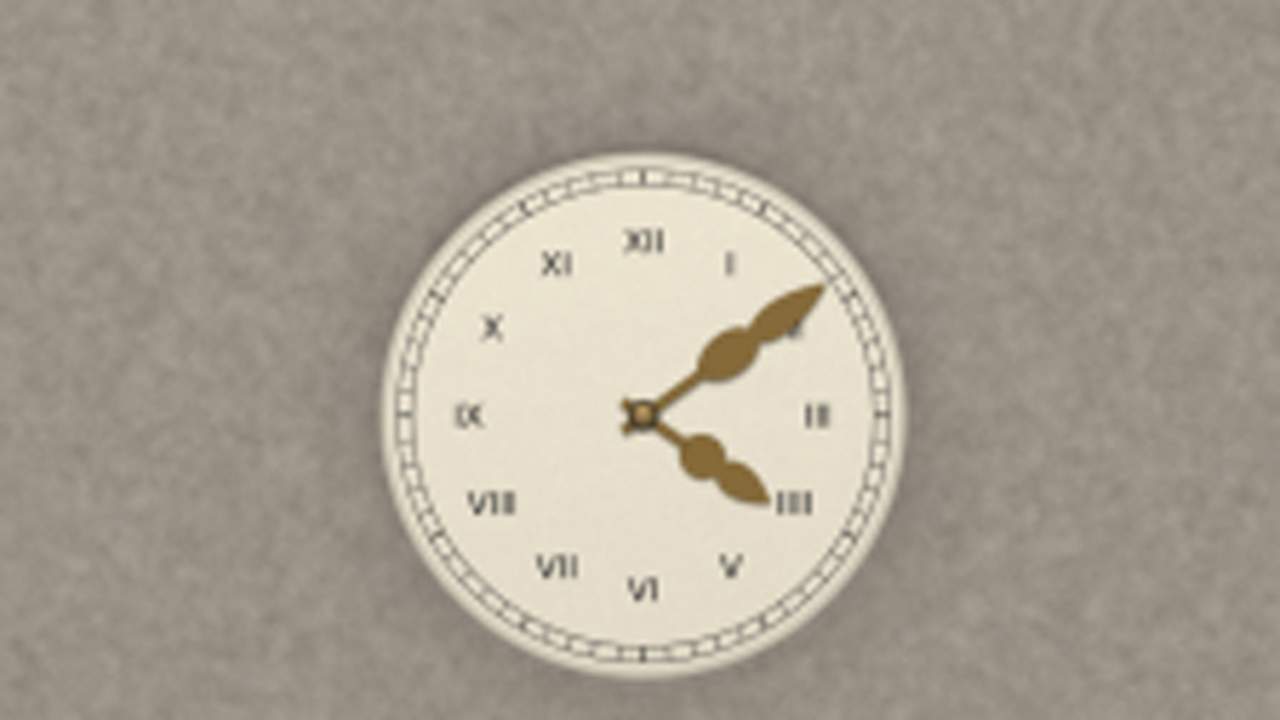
4 h 09 min
